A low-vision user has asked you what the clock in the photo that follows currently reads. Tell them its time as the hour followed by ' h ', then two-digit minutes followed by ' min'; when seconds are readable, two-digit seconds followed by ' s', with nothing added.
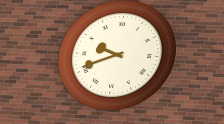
9 h 41 min
